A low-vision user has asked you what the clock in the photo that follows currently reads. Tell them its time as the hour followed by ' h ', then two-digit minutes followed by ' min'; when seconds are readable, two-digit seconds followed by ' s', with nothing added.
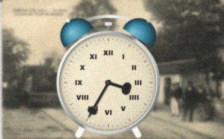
3 h 35 min
